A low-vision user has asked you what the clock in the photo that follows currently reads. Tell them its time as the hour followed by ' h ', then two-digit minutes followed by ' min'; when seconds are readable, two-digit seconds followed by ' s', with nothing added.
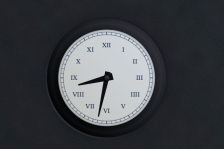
8 h 32 min
